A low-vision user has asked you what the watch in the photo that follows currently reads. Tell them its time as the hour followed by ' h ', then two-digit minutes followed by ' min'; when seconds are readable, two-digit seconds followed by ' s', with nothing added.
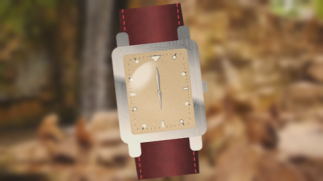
6 h 00 min
